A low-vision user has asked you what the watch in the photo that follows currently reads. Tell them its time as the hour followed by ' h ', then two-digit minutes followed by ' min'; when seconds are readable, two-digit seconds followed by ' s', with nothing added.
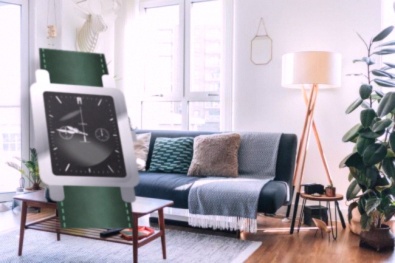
9 h 46 min
